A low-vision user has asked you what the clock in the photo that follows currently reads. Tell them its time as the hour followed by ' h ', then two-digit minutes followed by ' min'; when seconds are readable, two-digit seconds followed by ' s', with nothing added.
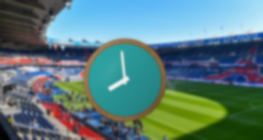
7 h 59 min
